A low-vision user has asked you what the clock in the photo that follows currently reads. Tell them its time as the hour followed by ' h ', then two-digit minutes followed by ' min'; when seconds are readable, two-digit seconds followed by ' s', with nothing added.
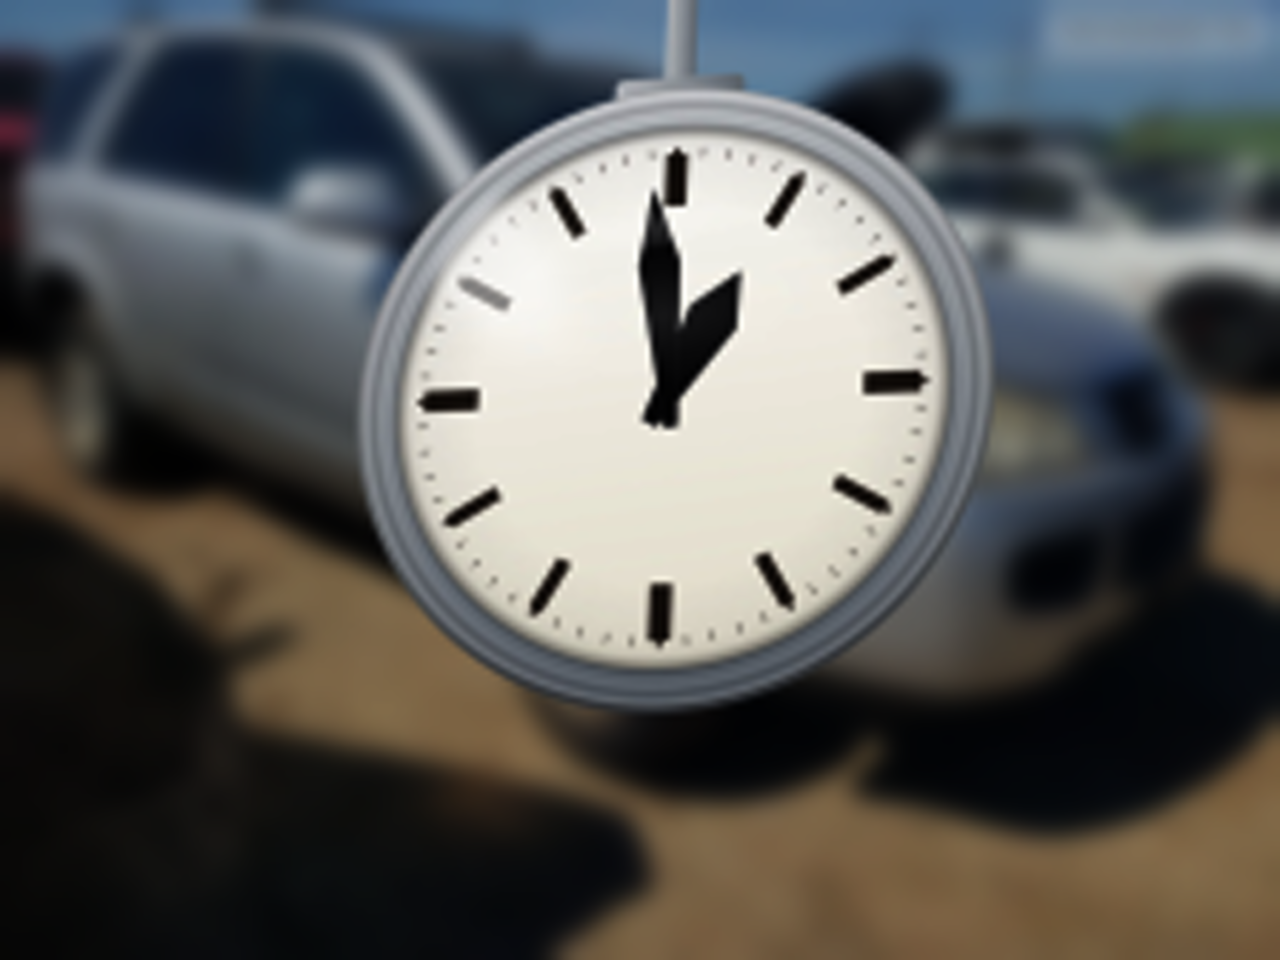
12 h 59 min
